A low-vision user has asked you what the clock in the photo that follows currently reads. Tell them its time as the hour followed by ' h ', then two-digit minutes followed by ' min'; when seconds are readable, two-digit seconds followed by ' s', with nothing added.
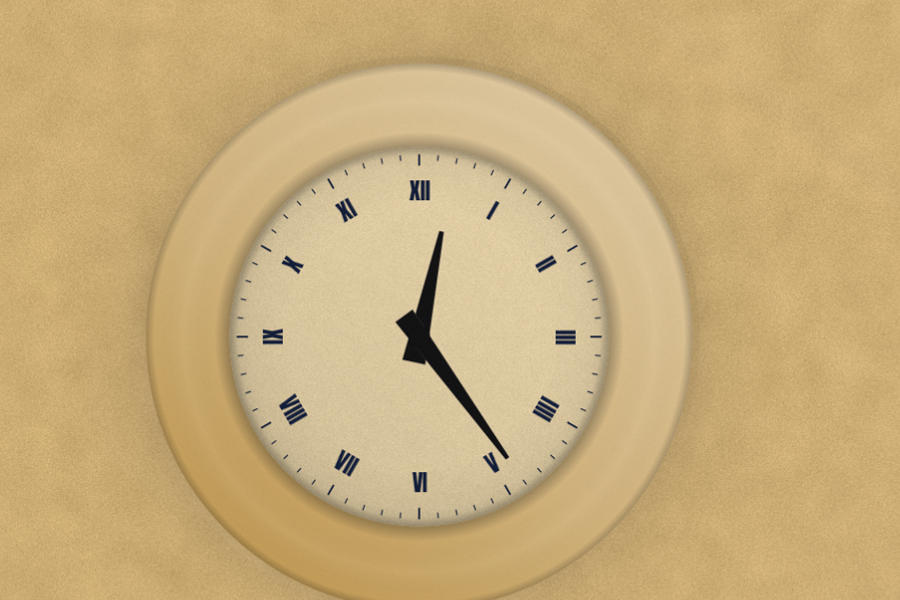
12 h 24 min
